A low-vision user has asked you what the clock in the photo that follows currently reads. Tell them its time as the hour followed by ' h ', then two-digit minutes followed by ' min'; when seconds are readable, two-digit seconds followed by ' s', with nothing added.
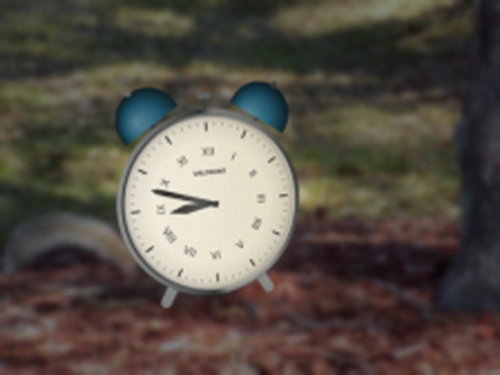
8 h 48 min
